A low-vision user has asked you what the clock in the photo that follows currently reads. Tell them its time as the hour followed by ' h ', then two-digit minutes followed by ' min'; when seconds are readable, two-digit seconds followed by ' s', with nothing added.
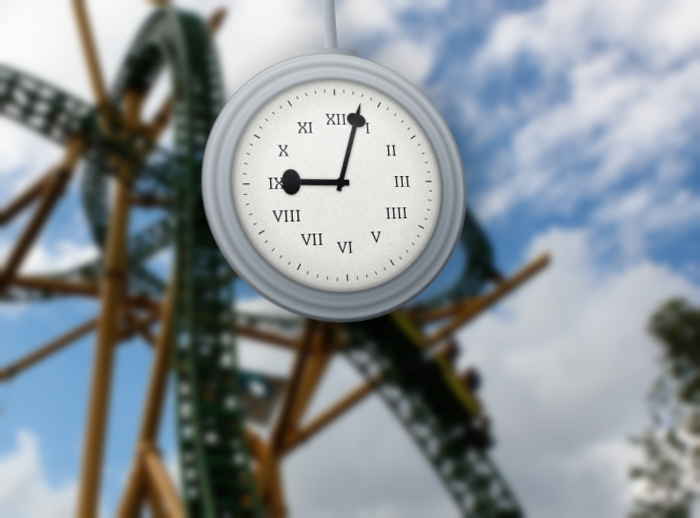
9 h 03 min
